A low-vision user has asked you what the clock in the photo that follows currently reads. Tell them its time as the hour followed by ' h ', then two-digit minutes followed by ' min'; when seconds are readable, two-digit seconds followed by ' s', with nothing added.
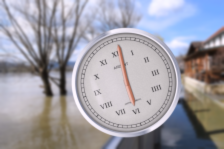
6 h 01 min
